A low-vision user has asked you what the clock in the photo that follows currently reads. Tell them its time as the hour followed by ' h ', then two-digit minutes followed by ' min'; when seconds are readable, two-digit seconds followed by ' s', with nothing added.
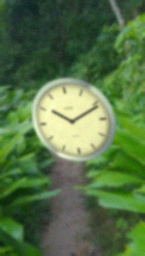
10 h 11 min
